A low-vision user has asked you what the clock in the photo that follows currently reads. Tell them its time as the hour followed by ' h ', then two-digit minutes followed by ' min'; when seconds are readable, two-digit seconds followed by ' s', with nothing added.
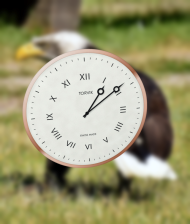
1 h 09 min
